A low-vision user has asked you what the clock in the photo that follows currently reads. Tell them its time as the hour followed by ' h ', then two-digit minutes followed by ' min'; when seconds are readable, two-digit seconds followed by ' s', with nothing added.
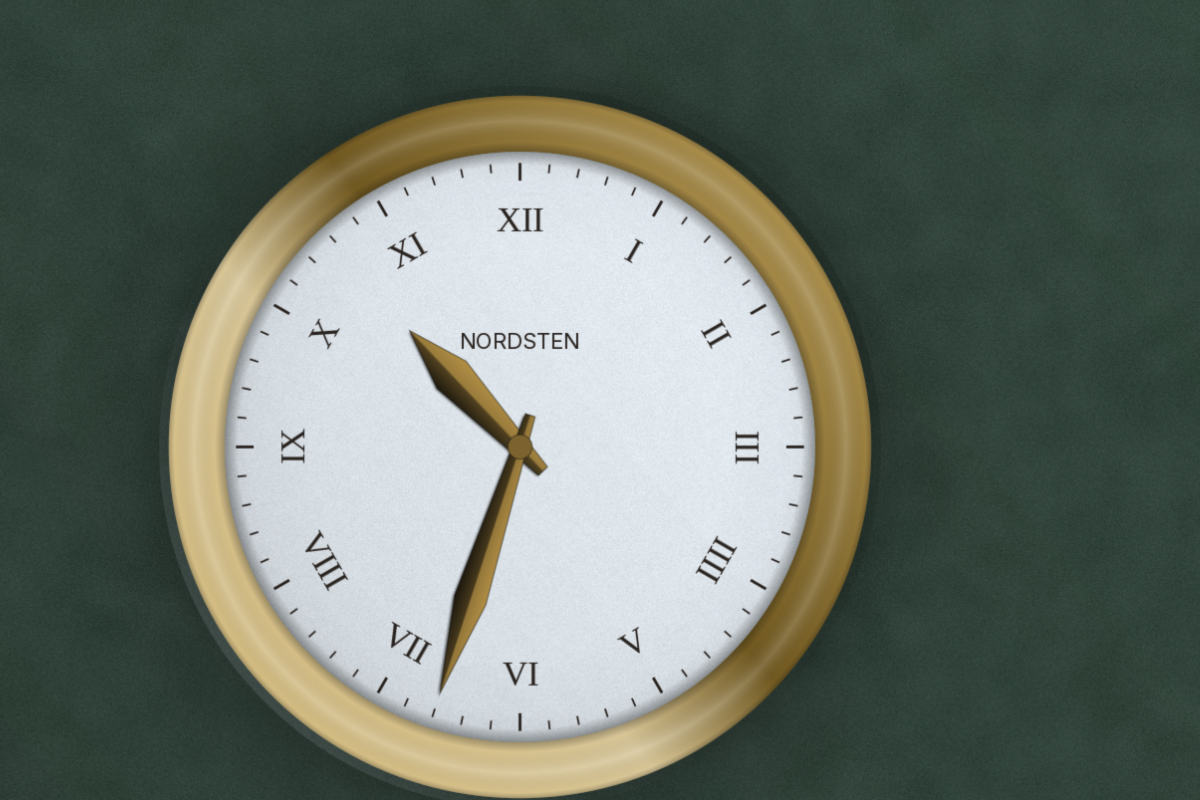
10 h 33 min
